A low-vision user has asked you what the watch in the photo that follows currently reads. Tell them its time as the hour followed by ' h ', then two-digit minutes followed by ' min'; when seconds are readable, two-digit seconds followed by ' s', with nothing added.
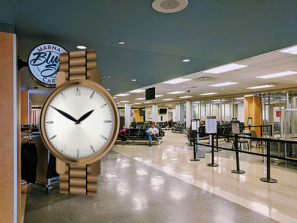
1 h 50 min
